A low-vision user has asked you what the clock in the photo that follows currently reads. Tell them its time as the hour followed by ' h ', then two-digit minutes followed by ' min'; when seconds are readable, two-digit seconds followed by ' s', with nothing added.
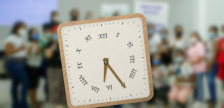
6 h 25 min
